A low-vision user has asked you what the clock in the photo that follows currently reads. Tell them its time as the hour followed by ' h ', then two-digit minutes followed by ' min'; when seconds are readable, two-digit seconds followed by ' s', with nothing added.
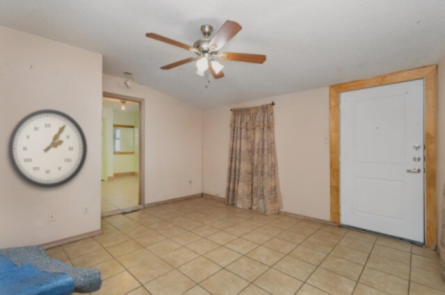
2 h 06 min
